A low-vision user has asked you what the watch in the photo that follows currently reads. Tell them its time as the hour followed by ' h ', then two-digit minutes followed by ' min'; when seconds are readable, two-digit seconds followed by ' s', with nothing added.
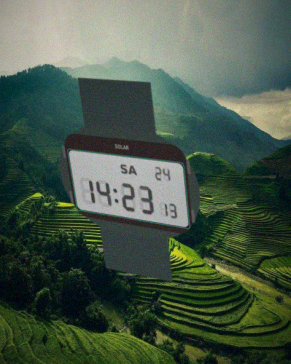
14 h 23 min 13 s
